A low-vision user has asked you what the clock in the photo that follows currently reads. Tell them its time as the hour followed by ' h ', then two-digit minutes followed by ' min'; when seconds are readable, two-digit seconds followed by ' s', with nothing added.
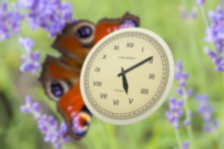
5 h 09 min
